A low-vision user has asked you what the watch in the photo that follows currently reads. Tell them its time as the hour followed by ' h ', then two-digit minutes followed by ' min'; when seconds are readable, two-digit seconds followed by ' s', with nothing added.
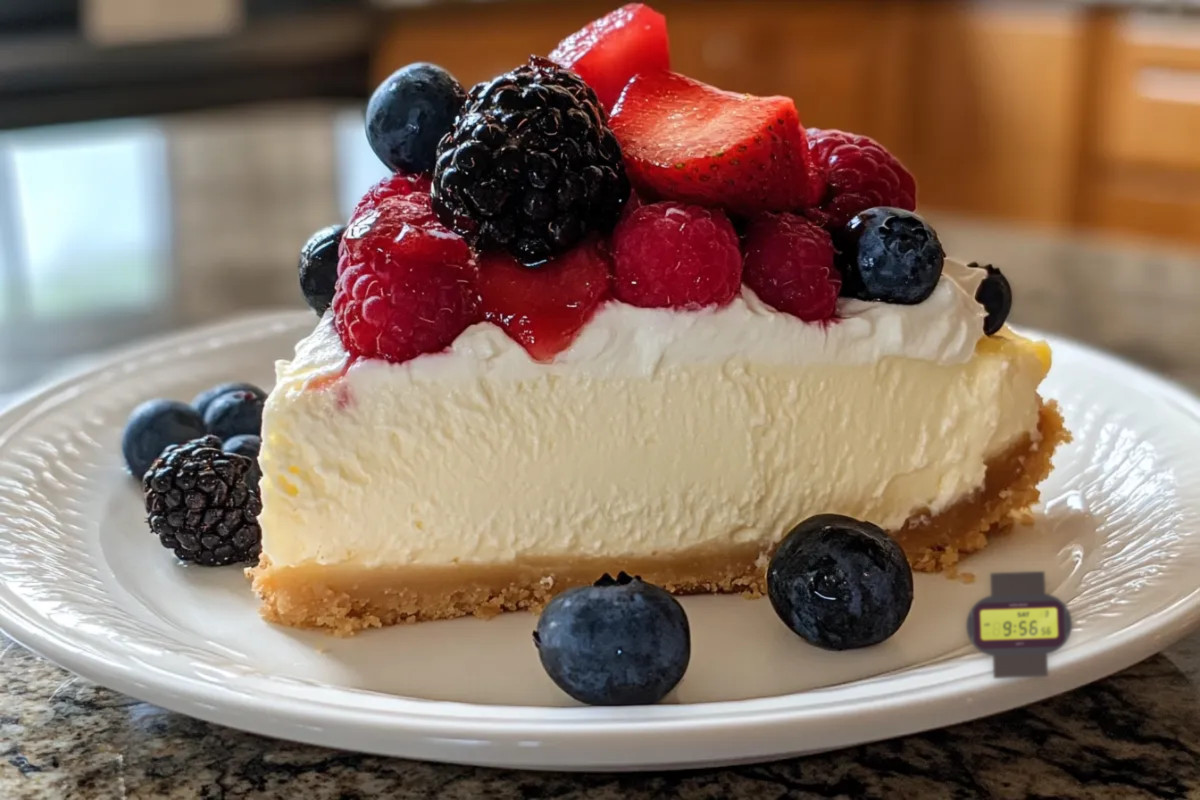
9 h 56 min
